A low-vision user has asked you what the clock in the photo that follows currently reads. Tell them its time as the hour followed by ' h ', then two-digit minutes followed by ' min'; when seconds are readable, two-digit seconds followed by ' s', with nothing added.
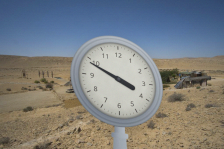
3 h 49 min
